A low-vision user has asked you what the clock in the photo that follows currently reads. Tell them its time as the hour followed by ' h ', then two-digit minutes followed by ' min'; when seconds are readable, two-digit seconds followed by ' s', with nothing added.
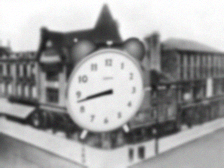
8 h 43 min
